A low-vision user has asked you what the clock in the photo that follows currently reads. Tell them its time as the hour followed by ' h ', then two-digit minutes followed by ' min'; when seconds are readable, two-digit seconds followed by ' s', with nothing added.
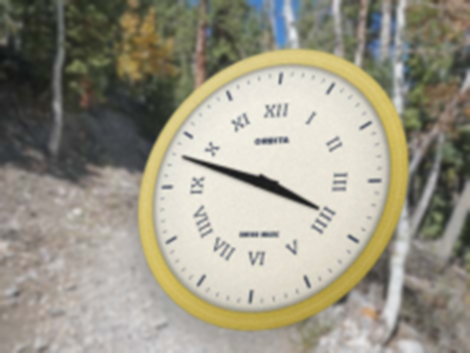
3 h 48 min
